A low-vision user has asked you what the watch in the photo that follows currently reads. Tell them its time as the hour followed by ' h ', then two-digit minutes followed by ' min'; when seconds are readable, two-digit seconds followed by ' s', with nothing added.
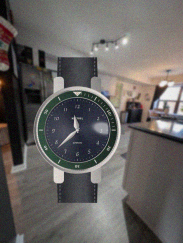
11 h 38 min
